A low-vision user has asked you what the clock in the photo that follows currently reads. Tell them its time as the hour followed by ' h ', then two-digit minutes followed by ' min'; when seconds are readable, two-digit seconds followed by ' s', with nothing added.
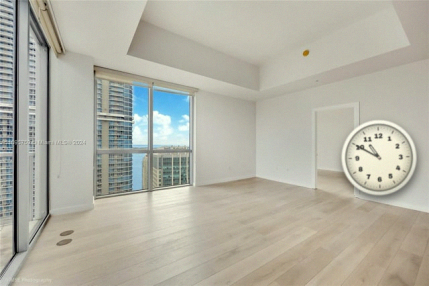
10 h 50 min
